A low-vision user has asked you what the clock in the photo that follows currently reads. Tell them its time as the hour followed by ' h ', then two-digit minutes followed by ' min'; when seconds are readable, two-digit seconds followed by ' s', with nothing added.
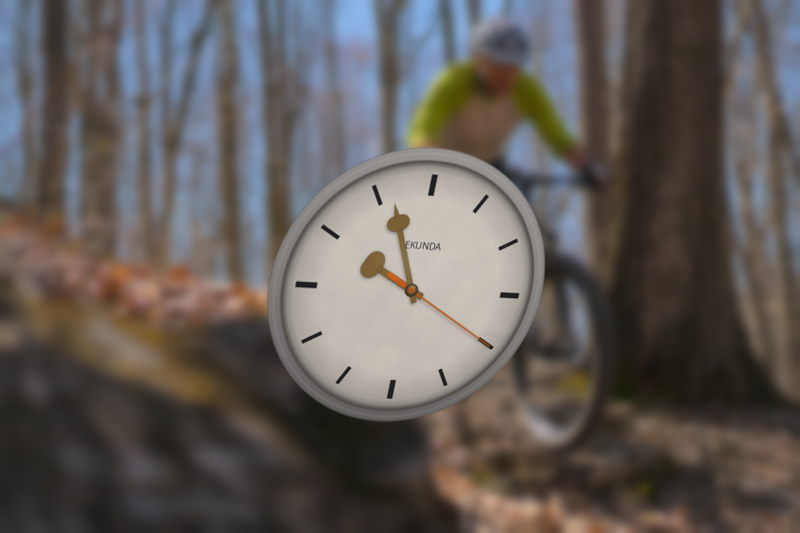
9 h 56 min 20 s
